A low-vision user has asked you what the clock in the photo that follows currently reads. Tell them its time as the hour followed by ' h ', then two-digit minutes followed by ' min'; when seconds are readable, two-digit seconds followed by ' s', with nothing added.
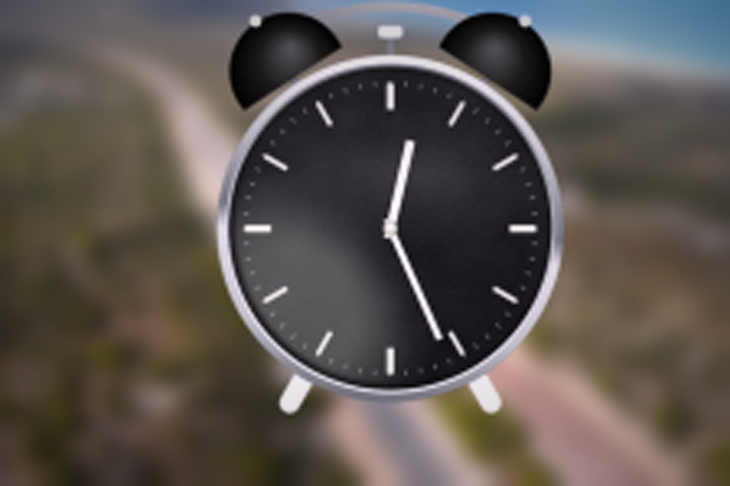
12 h 26 min
